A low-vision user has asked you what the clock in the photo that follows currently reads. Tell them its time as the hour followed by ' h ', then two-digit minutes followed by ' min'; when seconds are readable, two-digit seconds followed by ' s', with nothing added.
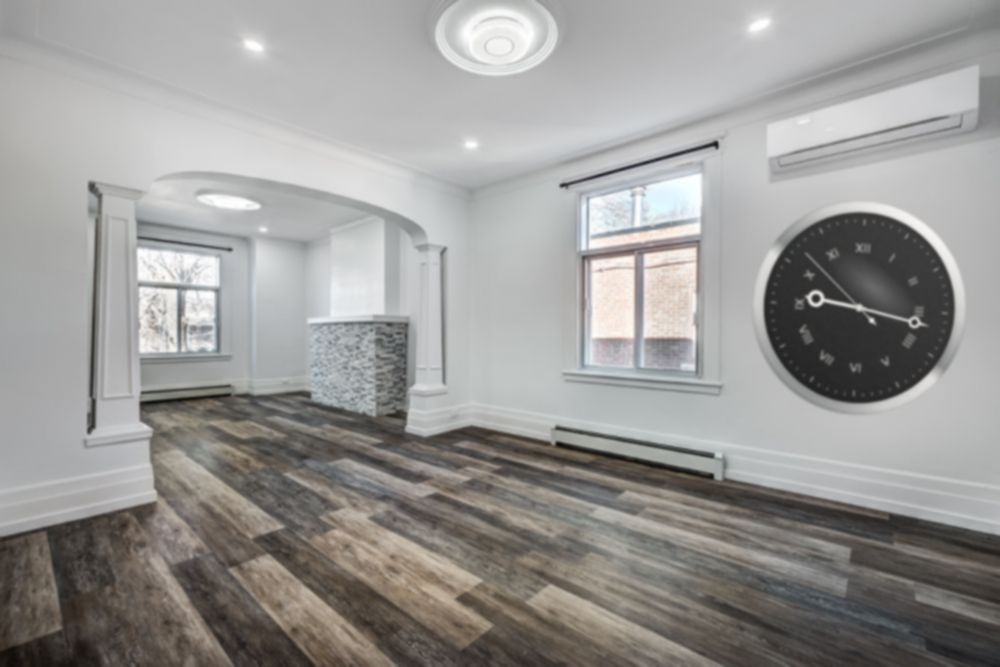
9 h 16 min 52 s
